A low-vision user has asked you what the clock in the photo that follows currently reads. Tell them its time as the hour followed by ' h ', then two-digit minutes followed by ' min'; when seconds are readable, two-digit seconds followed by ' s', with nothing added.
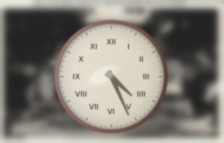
4 h 26 min
